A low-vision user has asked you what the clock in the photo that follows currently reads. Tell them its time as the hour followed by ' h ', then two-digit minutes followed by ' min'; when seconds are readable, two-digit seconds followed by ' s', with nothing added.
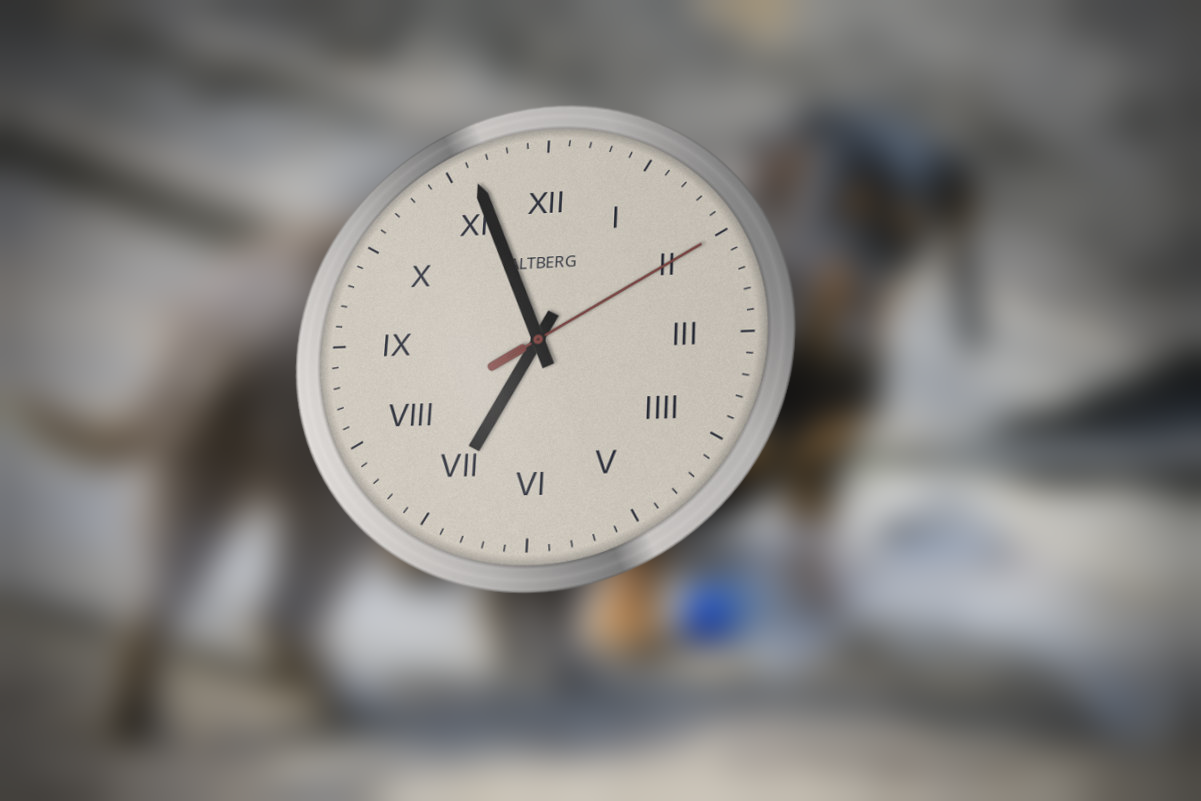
6 h 56 min 10 s
